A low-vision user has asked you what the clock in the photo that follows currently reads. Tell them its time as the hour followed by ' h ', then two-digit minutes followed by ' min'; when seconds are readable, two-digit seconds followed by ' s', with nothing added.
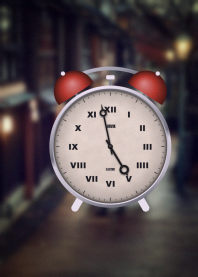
4 h 58 min
